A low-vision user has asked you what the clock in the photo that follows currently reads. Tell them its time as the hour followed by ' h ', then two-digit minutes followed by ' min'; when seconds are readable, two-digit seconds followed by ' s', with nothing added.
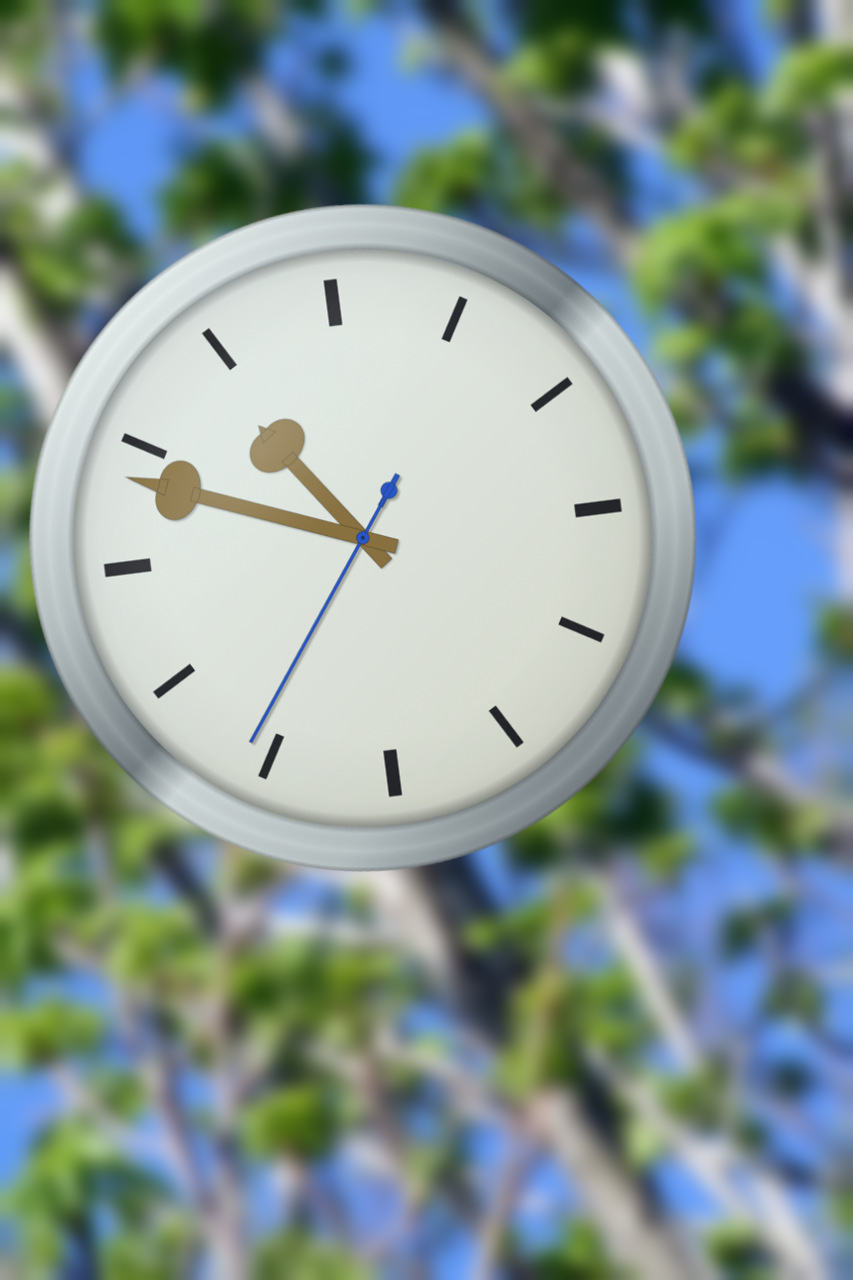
10 h 48 min 36 s
